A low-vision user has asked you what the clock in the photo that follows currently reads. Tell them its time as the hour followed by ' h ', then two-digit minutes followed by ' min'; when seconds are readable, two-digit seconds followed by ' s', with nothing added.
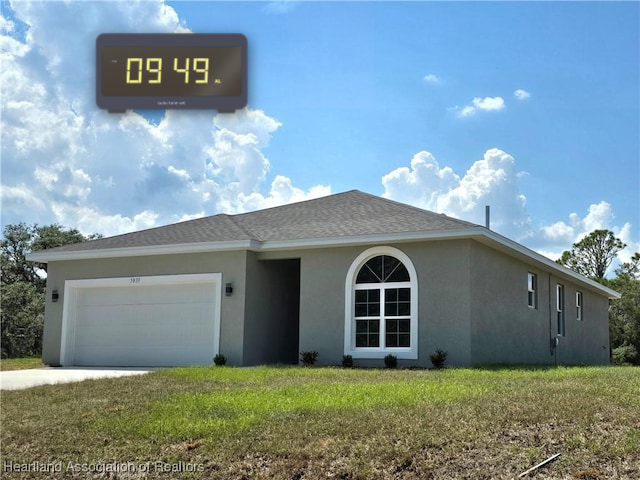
9 h 49 min
